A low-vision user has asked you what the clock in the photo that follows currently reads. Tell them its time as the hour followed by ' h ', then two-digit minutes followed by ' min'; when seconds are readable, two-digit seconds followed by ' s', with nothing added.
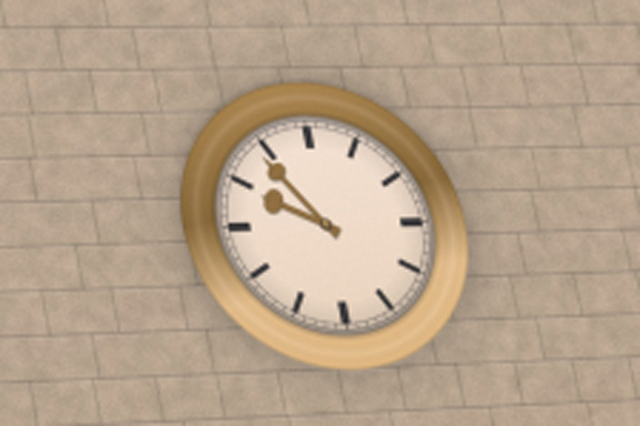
9 h 54 min
